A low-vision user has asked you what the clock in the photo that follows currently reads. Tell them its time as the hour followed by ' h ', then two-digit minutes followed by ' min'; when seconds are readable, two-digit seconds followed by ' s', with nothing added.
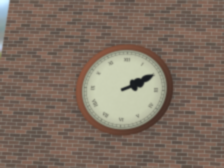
2 h 10 min
